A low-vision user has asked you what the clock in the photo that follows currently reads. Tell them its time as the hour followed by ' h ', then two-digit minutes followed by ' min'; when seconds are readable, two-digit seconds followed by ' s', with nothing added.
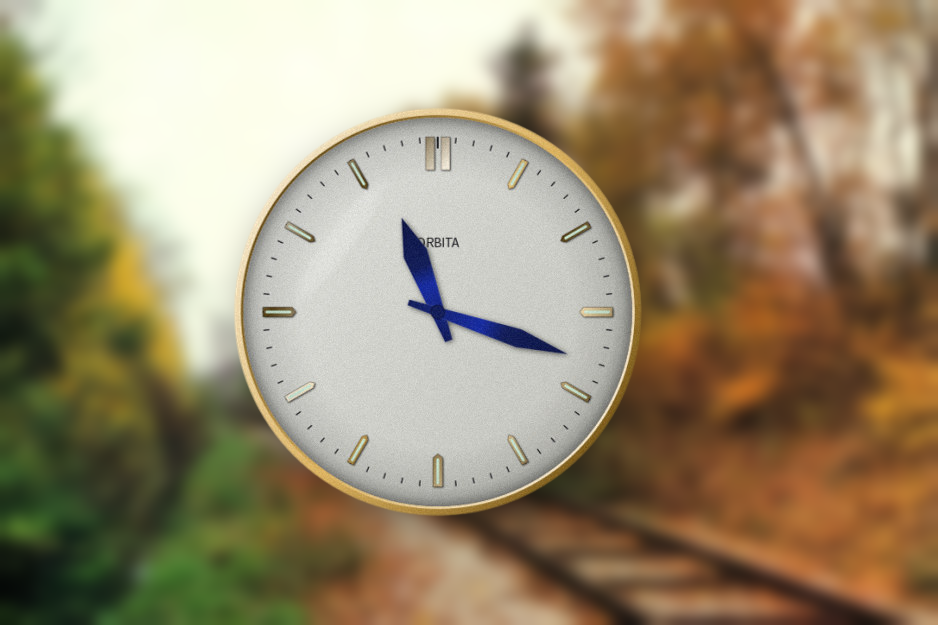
11 h 18 min
